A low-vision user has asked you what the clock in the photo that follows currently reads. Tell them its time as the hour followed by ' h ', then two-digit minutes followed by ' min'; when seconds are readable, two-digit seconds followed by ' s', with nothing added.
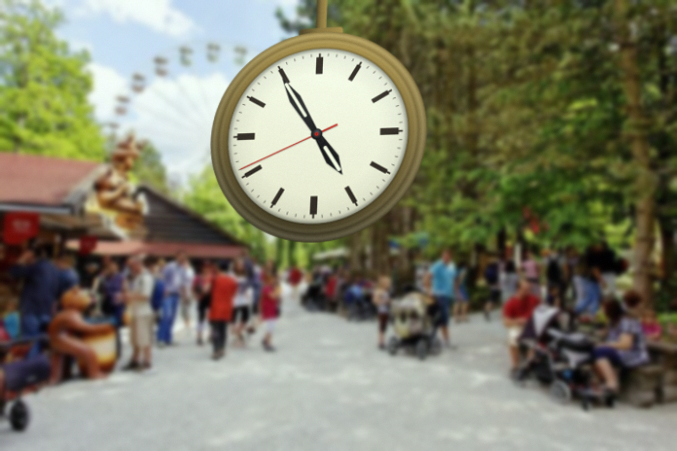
4 h 54 min 41 s
